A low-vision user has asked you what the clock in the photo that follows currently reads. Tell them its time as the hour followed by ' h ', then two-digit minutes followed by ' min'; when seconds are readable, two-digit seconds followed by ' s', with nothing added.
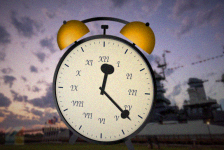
12 h 22 min
